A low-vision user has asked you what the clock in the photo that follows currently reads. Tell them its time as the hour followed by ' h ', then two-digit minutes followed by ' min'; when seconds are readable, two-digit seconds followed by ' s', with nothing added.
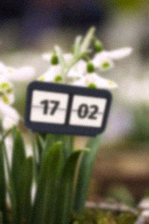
17 h 02 min
